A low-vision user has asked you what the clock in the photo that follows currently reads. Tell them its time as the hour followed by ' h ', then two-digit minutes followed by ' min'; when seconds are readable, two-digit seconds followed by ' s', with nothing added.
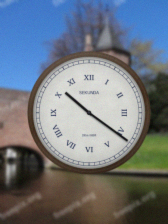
10 h 21 min
